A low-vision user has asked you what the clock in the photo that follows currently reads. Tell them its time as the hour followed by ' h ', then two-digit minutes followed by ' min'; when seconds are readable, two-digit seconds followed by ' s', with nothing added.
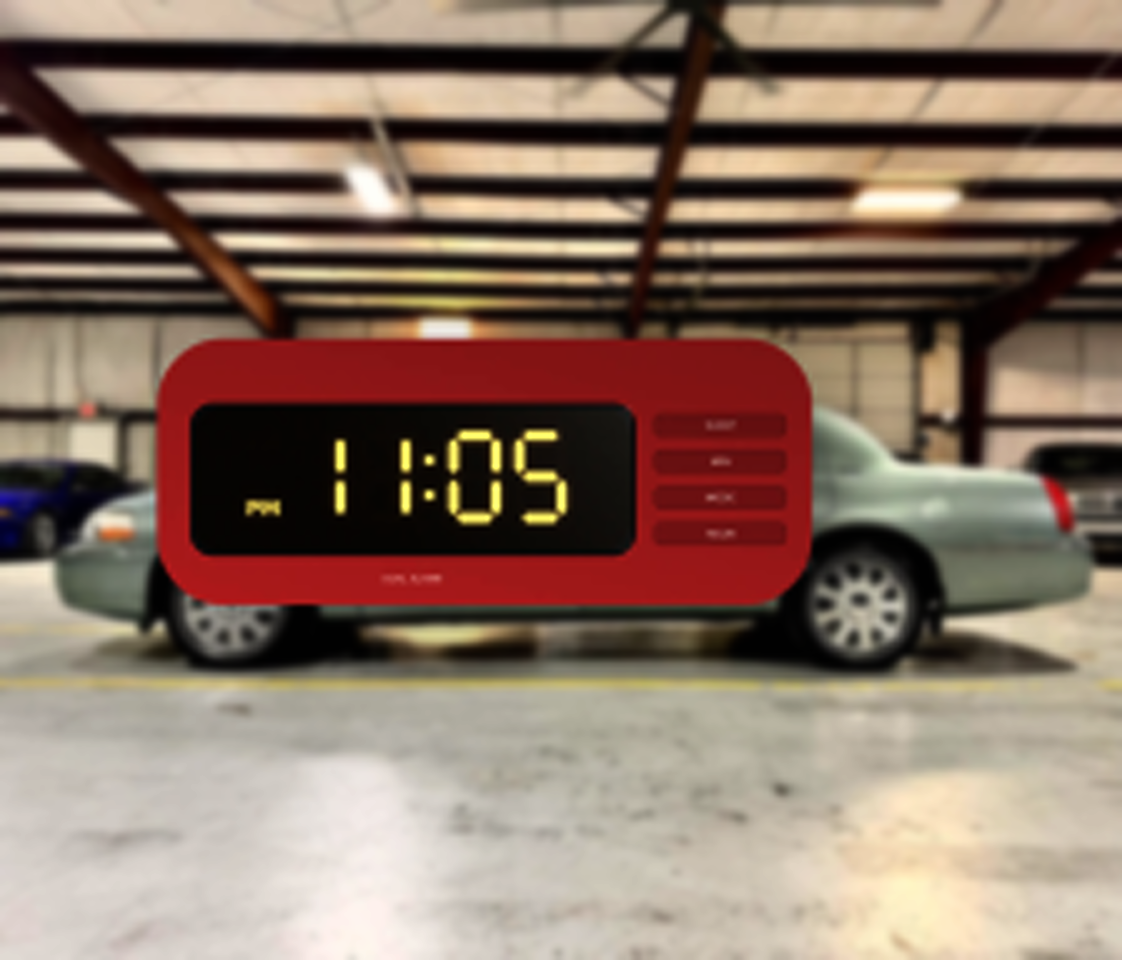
11 h 05 min
